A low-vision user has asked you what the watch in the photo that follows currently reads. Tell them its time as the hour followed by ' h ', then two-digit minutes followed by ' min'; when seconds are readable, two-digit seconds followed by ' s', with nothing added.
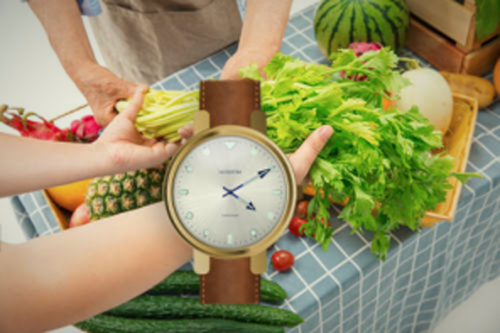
4 h 10 min
